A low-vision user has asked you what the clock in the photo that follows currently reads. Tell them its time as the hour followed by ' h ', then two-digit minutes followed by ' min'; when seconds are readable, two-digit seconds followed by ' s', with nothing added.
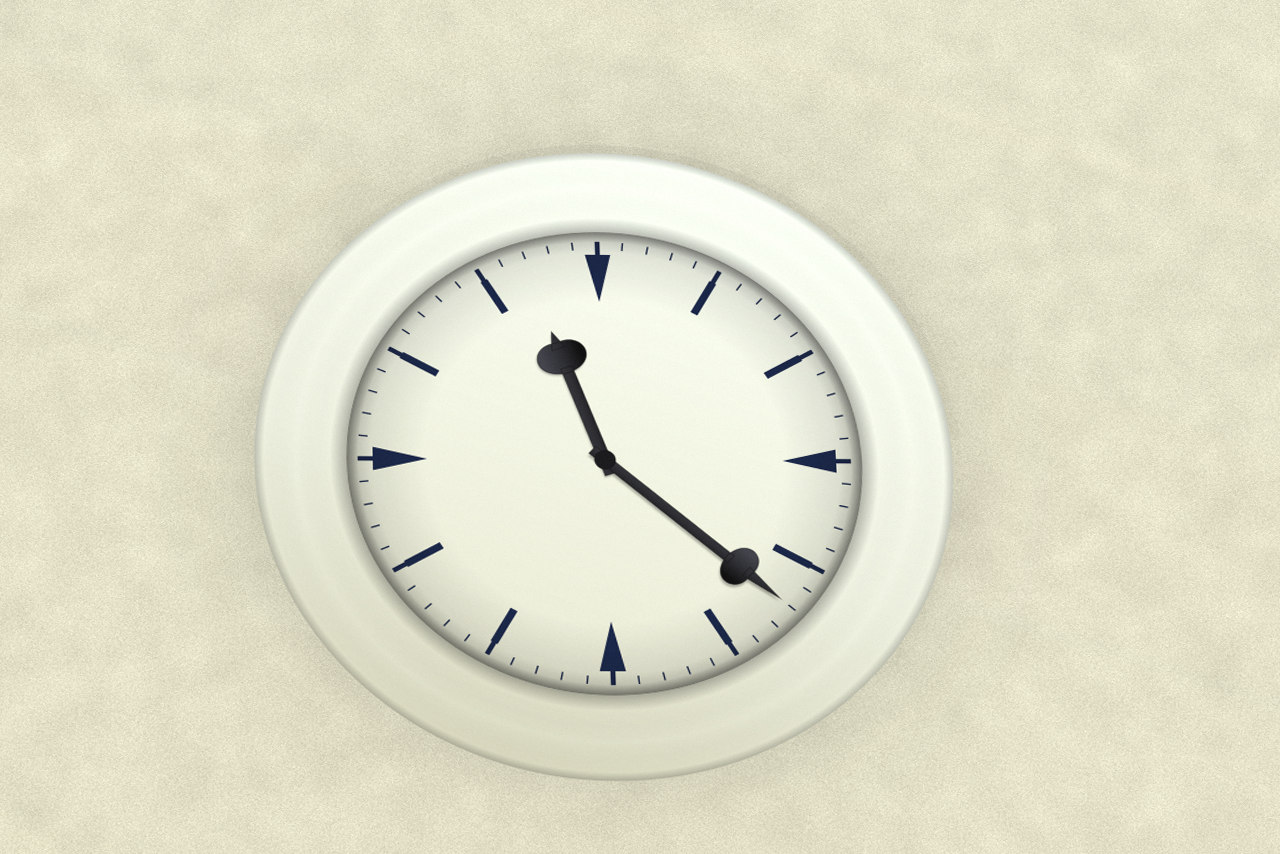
11 h 22 min
